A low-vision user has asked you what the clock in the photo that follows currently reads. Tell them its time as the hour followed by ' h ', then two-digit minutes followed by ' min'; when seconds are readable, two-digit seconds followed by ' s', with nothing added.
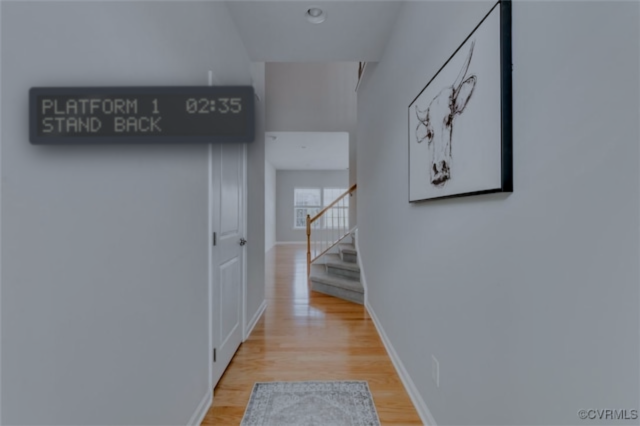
2 h 35 min
